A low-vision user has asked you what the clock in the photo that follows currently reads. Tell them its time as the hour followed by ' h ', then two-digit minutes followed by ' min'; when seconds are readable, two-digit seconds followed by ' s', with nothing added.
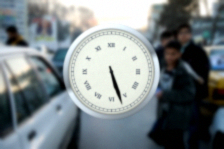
5 h 27 min
